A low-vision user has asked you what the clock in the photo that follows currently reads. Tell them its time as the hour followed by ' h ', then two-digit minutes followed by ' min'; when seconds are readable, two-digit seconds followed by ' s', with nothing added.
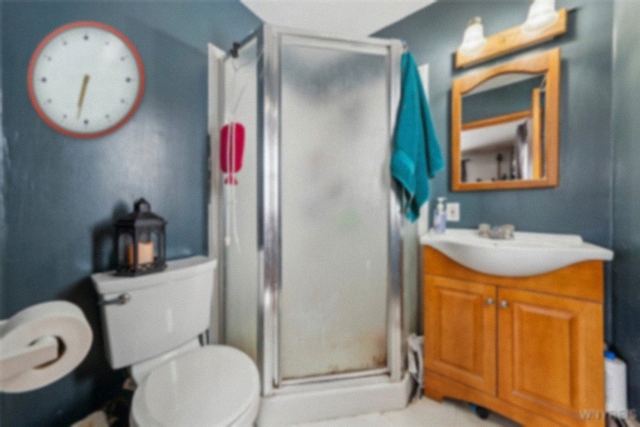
6 h 32 min
